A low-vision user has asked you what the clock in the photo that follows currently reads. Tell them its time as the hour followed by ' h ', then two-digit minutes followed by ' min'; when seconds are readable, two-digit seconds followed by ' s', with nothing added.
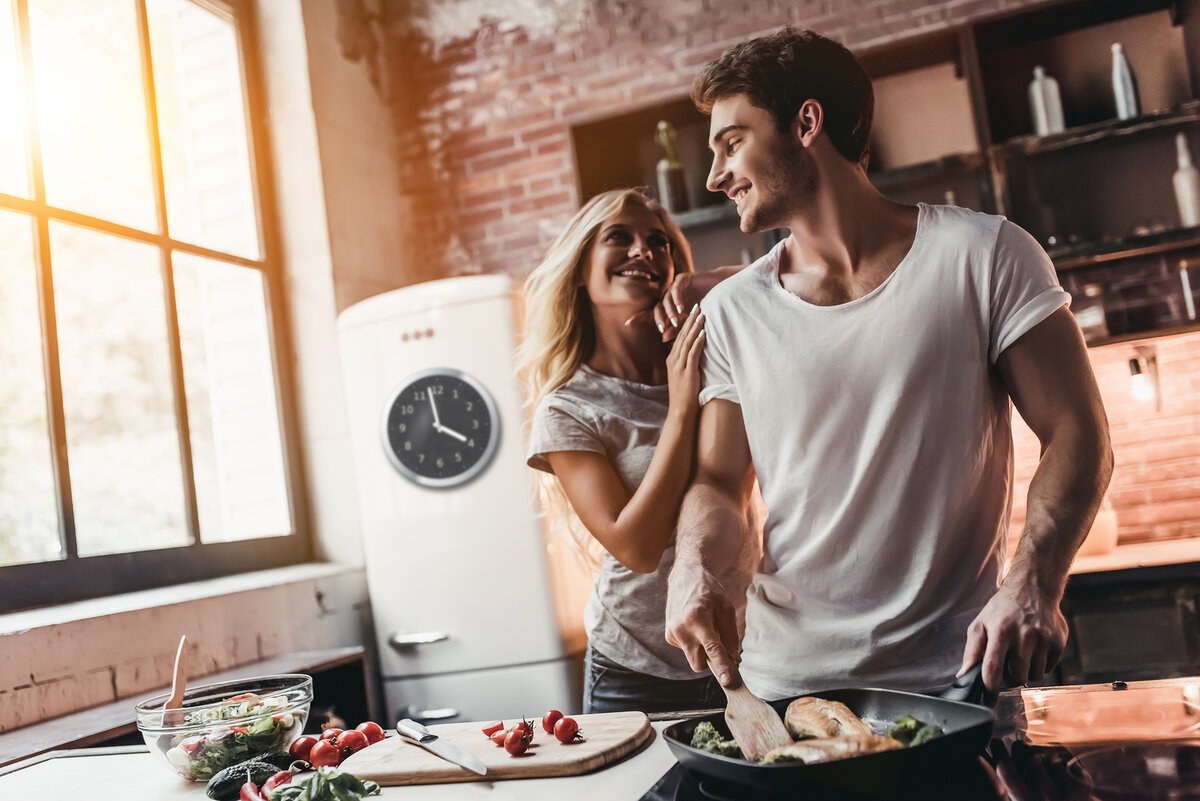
3 h 58 min
